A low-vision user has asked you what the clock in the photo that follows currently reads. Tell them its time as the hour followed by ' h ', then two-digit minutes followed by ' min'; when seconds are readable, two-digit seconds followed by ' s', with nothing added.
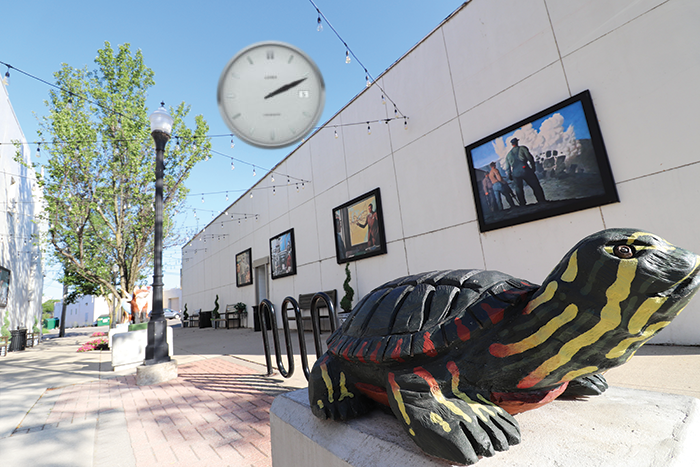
2 h 11 min
